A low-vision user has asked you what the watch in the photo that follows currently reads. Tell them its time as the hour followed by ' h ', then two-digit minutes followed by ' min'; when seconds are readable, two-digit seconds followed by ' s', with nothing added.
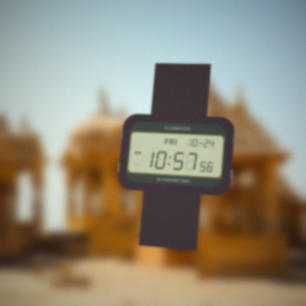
10 h 57 min
